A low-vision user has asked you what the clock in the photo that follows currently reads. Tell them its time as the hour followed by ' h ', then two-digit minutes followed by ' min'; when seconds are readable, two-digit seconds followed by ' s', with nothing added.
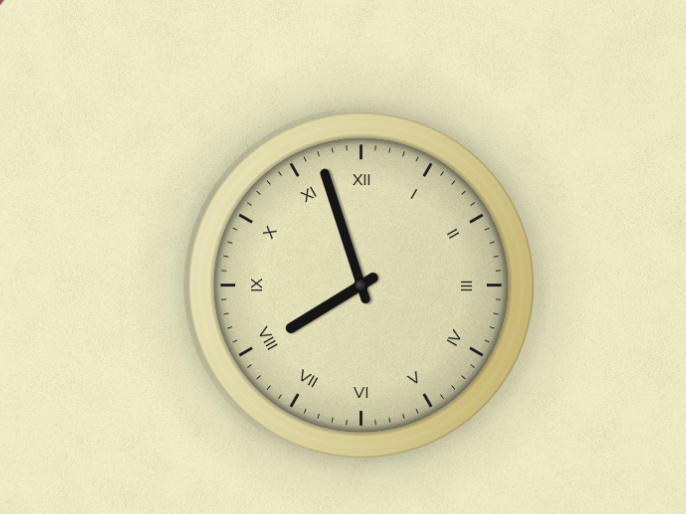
7 h 57 min
